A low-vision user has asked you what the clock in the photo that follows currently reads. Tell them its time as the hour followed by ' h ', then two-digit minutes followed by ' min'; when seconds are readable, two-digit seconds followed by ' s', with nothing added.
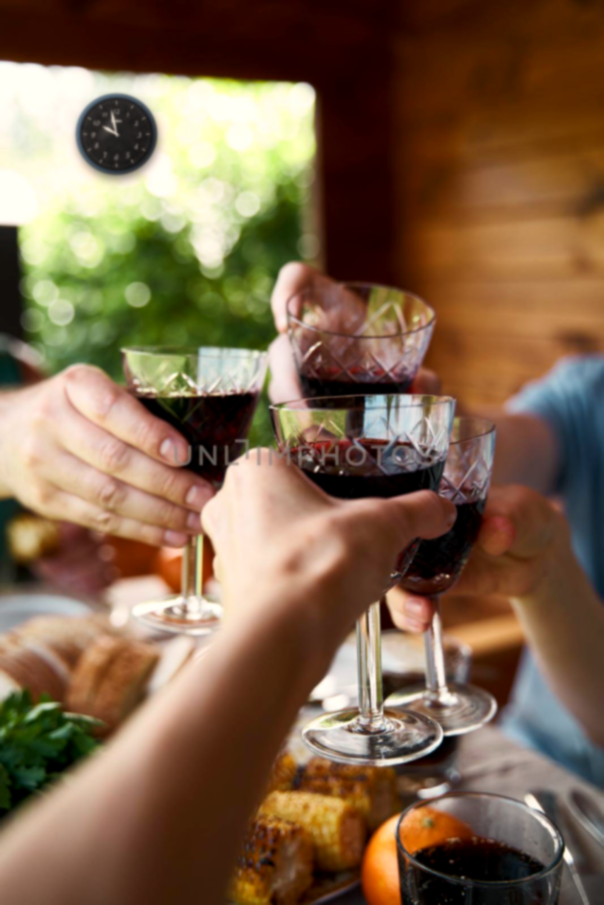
9 h 58 min
